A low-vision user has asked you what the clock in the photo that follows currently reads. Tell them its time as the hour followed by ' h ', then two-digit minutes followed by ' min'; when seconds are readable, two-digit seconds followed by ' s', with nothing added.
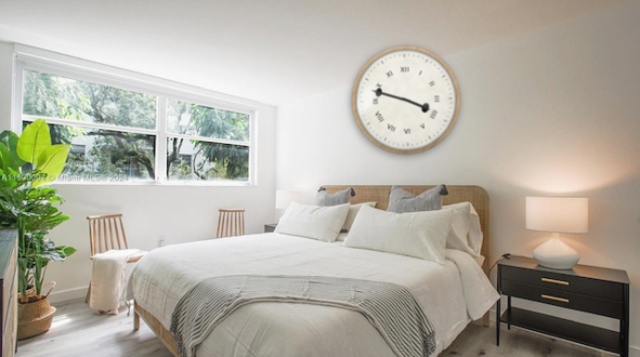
3 h 48 min
